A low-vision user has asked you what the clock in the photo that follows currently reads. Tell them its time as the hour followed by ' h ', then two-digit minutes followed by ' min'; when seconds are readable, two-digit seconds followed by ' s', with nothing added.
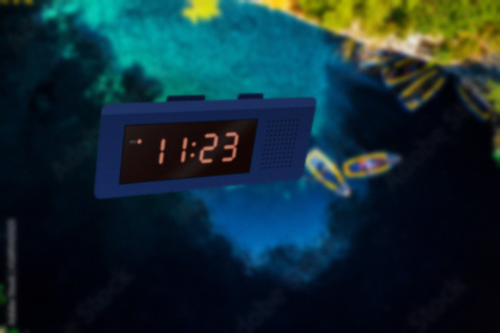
11 h 23 min
